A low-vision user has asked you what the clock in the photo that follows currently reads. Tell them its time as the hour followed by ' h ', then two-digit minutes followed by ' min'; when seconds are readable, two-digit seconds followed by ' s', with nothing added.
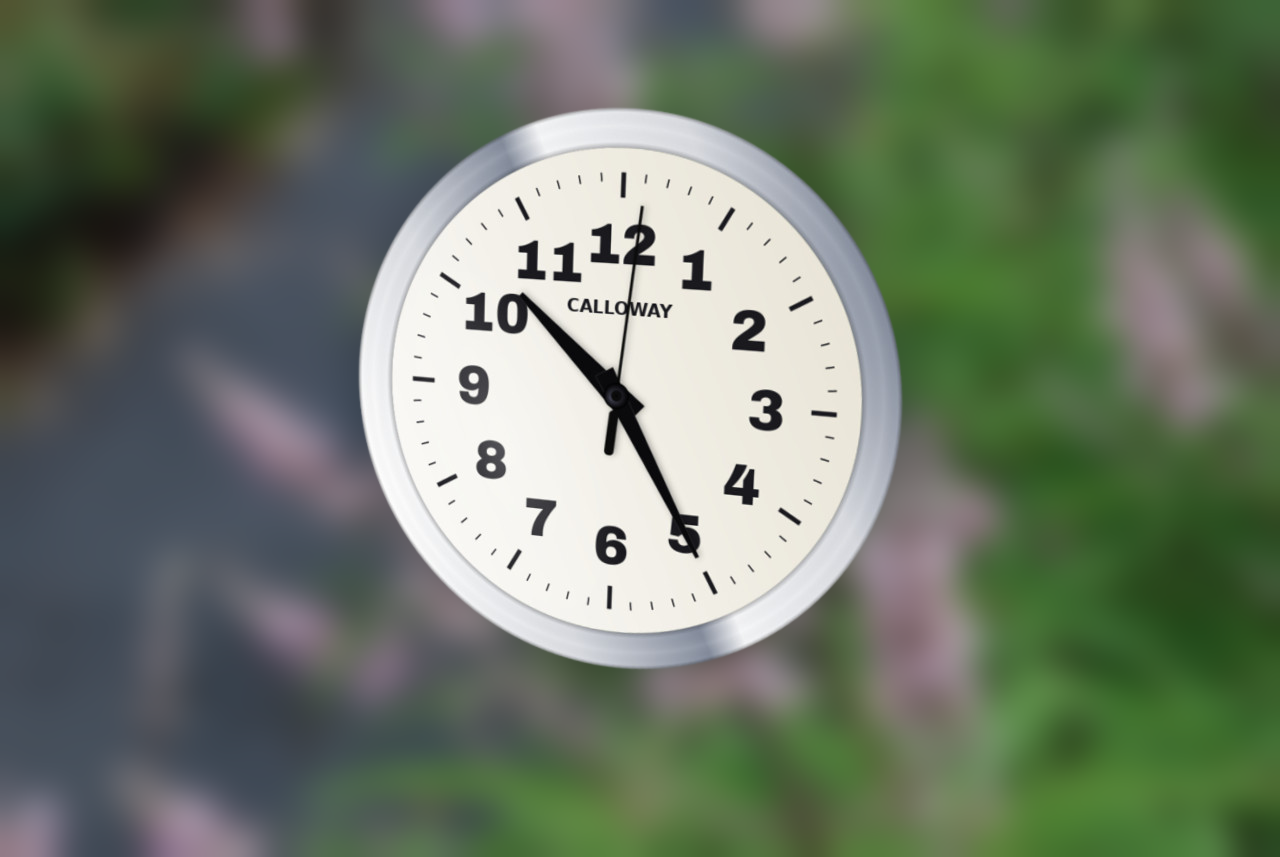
10 h 25 min 01 s
